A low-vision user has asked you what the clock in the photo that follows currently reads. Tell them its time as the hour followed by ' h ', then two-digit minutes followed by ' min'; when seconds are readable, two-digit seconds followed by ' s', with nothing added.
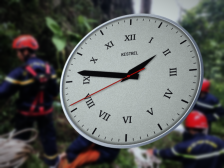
1 h 46 min 41 s
